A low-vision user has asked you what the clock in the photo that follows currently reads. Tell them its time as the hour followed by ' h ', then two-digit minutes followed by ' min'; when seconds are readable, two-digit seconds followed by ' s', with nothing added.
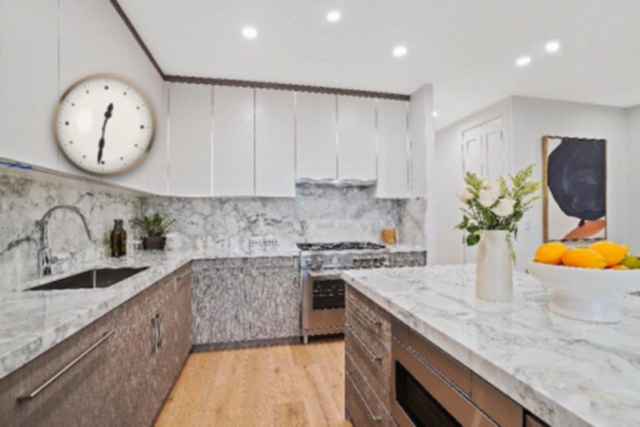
12 h 31 min
